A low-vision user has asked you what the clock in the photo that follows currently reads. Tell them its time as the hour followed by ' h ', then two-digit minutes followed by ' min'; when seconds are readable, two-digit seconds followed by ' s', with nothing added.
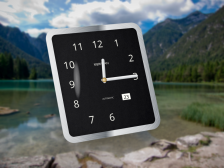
12 h 15 min
